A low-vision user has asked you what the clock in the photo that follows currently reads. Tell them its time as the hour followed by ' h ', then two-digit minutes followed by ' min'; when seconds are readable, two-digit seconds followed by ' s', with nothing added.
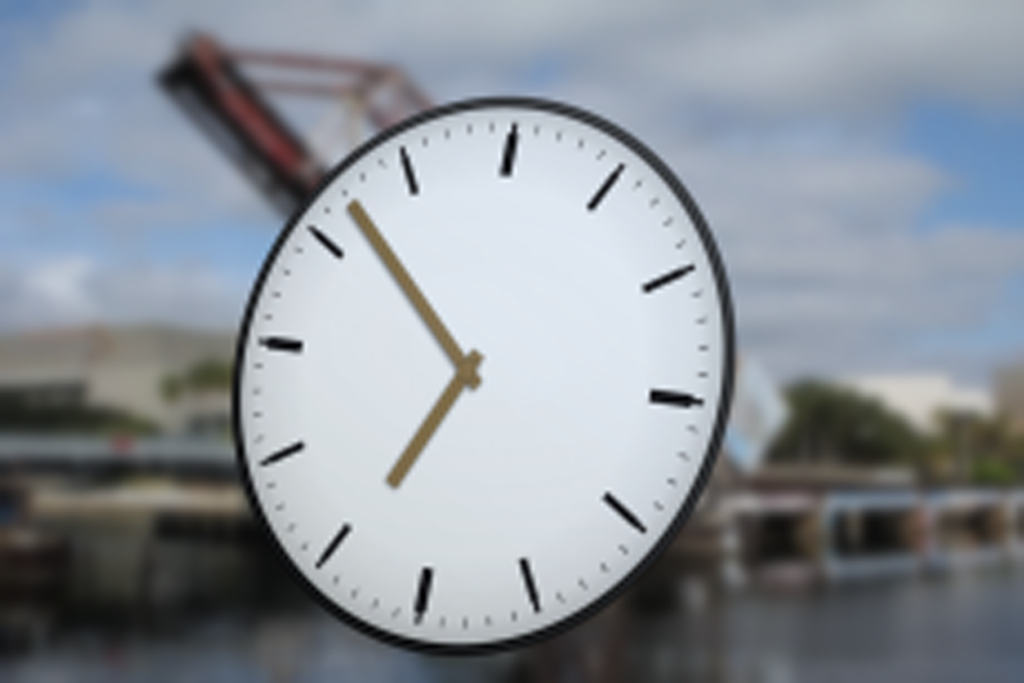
6 h 52 min
